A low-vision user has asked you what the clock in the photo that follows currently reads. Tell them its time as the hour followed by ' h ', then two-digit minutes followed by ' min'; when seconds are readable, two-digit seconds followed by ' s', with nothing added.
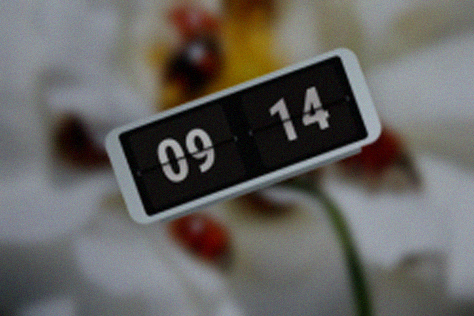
9 h 14 min
